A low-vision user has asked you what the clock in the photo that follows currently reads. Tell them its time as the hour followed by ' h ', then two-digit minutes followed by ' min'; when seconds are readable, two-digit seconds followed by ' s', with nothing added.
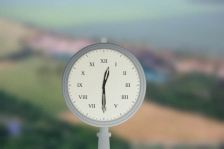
12 h 30 min
